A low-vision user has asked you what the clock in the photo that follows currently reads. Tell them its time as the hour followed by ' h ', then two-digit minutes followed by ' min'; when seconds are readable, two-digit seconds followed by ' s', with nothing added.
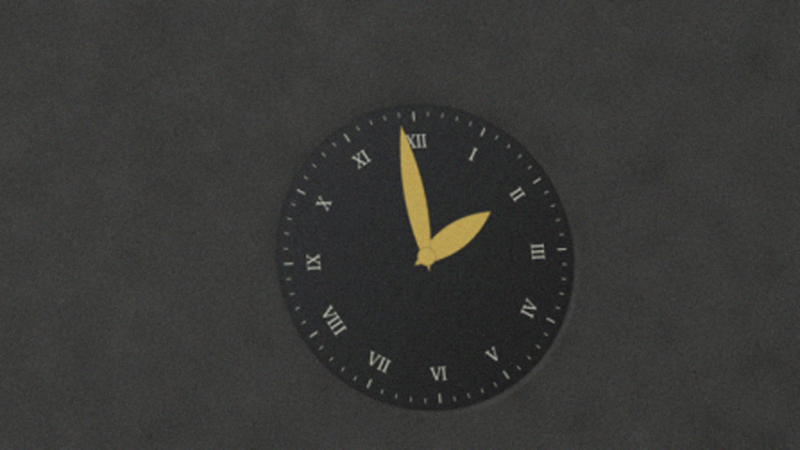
1 h 59 min
